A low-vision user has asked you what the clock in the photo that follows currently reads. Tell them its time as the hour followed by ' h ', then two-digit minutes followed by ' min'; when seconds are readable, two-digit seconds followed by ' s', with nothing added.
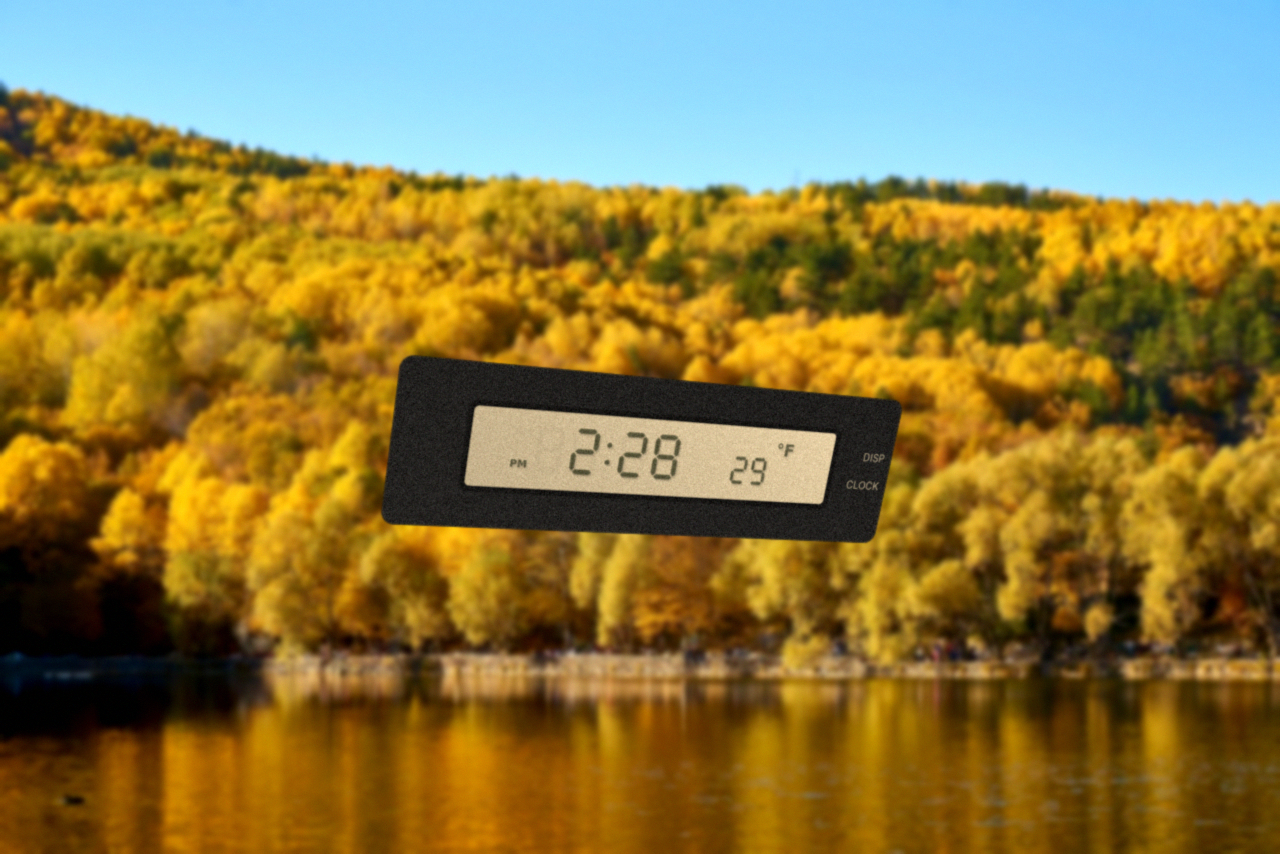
2 h 28 min
